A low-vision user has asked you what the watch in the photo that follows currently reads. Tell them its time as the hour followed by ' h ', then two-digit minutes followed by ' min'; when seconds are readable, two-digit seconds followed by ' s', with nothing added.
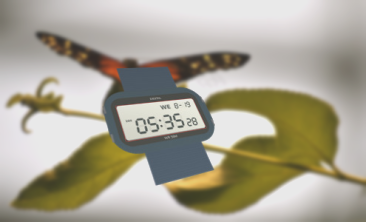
5 h 35 min 28 s
